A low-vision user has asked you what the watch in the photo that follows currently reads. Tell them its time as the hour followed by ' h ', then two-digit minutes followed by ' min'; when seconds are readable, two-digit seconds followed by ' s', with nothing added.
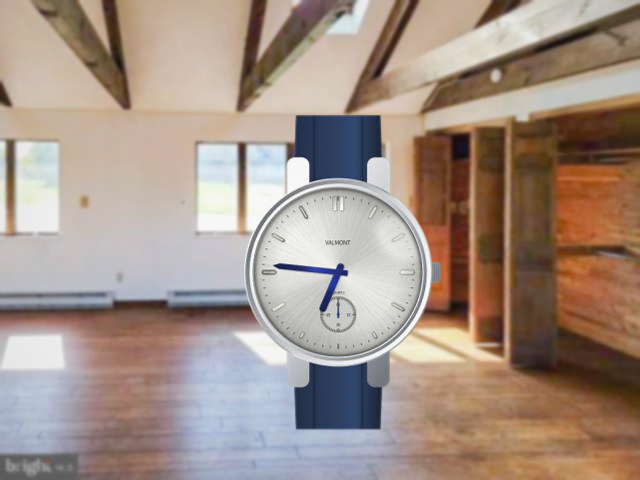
6 h 46 min
